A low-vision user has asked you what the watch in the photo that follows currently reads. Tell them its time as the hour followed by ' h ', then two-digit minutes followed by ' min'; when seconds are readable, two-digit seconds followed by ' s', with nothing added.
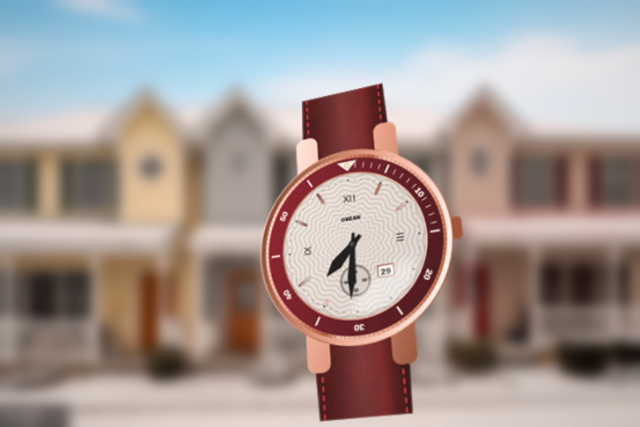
7 h 31 min
